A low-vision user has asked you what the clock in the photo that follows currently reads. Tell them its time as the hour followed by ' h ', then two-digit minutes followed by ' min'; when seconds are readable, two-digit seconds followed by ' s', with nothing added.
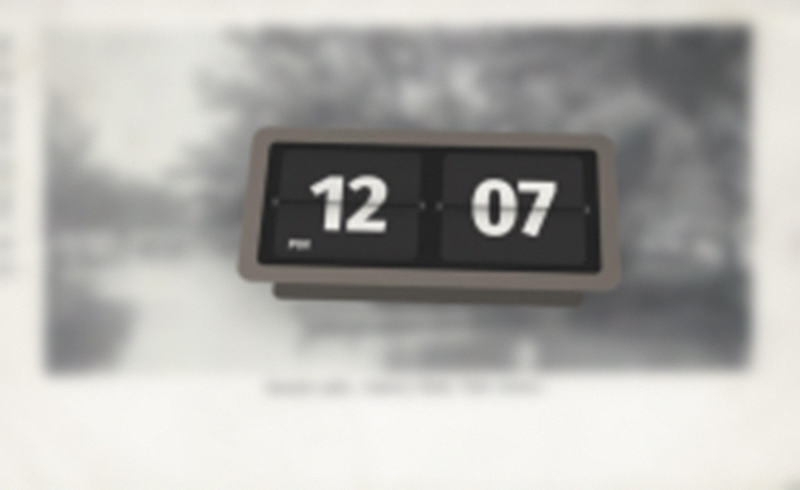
12 h 07 min
